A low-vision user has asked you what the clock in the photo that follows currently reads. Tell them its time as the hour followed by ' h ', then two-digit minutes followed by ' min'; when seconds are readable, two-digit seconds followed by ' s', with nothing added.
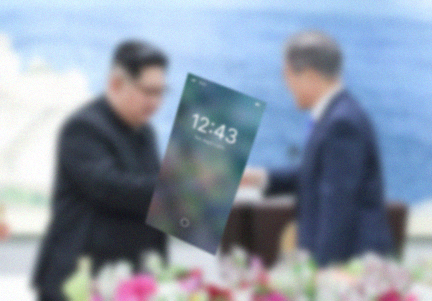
12 h 43 min
